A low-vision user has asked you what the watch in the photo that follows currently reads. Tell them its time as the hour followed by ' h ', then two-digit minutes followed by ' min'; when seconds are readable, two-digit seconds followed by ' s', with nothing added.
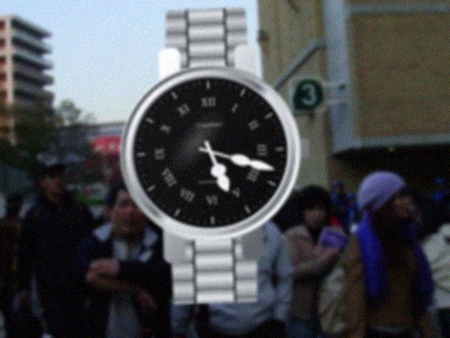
5 h 18 min
